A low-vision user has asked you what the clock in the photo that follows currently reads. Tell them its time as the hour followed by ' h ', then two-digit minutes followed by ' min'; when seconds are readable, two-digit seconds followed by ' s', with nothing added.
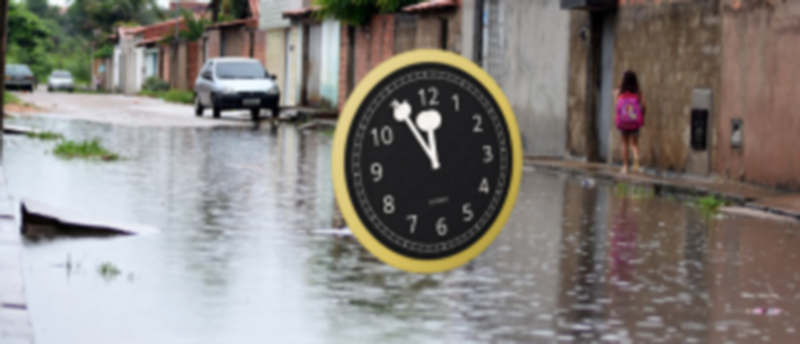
11 h 55 min
